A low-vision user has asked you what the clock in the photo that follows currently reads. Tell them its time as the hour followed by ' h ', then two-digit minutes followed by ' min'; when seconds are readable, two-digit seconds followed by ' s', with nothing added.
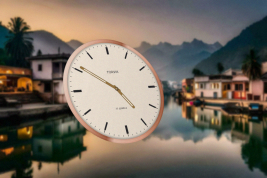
4 h 51 min
